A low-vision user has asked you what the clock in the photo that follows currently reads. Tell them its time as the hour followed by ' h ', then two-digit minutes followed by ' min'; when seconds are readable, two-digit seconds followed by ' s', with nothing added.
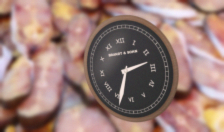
2 h 34 min
